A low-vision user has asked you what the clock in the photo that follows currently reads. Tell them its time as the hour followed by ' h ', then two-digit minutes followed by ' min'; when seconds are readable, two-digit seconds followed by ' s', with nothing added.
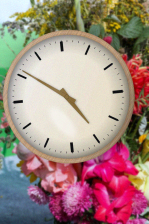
4 h 51 min
